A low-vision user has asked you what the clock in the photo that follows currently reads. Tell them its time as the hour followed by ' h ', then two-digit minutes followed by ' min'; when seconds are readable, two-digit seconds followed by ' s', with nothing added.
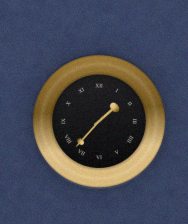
1 h 37 min
